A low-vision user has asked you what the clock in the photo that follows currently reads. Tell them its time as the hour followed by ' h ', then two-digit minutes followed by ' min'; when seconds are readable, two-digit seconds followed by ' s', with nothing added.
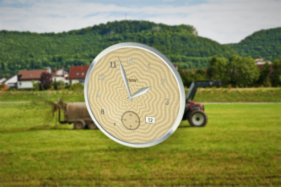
1 h 57 min
